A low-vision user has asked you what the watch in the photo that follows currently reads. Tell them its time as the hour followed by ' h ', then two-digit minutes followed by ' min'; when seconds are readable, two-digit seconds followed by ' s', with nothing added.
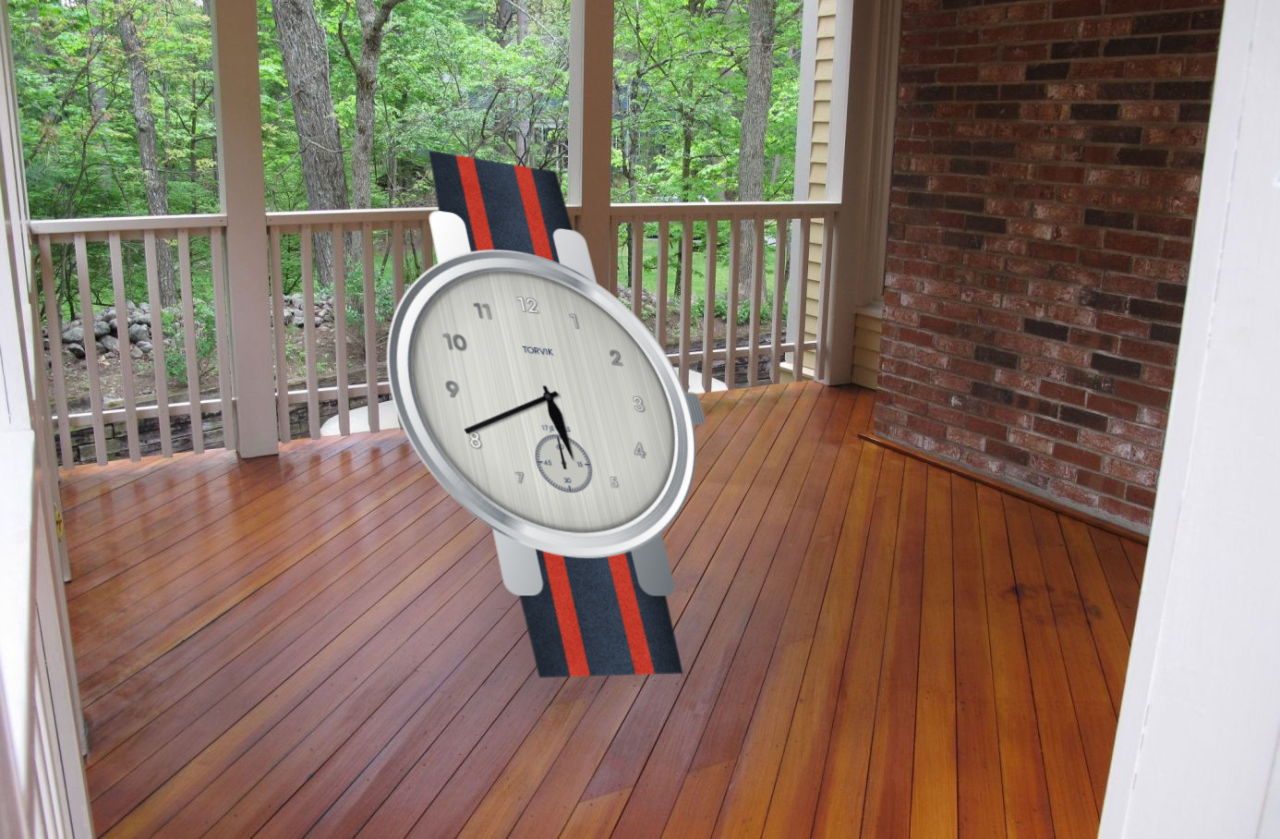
5 h 41 min
